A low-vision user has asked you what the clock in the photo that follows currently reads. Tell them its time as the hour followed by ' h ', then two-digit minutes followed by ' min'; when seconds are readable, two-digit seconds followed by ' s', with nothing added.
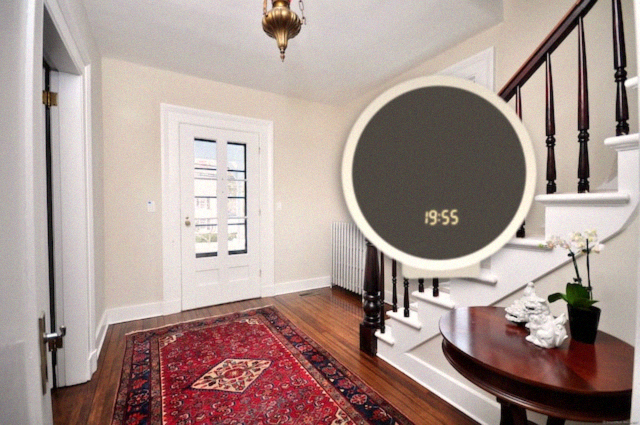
19 h 55 min
